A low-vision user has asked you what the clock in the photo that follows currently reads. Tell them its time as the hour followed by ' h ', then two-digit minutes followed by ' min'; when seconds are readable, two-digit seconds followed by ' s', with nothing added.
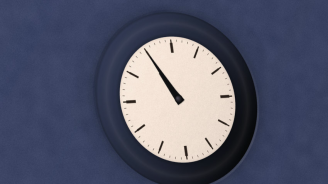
10 h 55 min
